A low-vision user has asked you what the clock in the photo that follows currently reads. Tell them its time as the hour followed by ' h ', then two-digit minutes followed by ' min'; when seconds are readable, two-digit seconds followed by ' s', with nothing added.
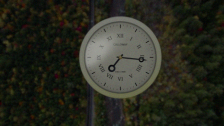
7 h 16 min
